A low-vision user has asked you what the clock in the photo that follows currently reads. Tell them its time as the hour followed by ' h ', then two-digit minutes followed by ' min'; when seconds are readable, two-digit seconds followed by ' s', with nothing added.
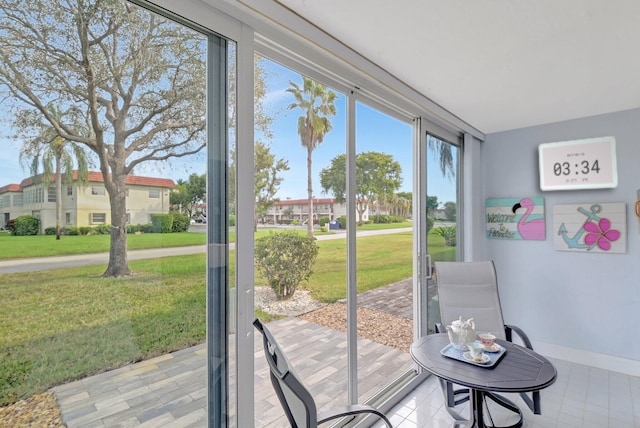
3 h 34 min
